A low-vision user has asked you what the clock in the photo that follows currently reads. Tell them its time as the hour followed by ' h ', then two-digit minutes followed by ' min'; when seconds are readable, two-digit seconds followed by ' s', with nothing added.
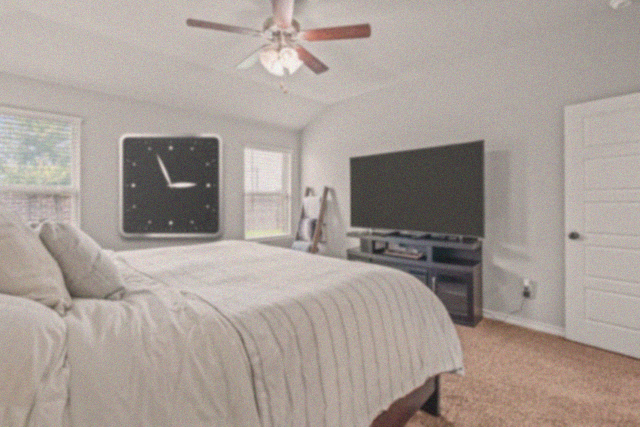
2 h 56 min
